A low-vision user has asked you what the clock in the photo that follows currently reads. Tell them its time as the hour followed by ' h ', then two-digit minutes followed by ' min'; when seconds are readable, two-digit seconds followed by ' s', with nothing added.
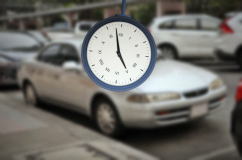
4 h 58 min
